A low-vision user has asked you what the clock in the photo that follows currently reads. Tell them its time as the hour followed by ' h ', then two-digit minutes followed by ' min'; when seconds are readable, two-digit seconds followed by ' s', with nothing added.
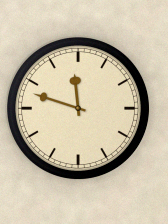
11 h 48 min
